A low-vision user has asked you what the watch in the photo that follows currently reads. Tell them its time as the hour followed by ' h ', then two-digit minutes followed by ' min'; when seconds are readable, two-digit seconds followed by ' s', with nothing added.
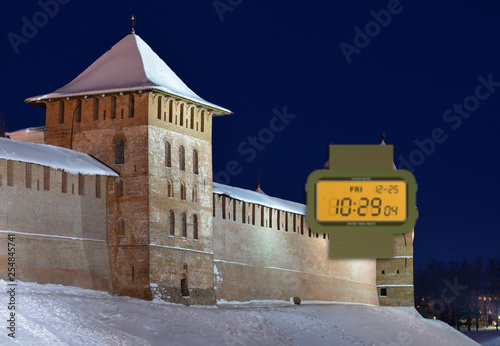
10 h 29 min 04 s
